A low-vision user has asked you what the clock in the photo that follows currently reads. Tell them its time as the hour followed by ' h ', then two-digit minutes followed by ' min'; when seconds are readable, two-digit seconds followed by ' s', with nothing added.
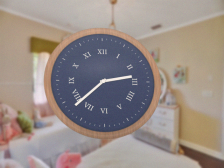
2 h 38 min
